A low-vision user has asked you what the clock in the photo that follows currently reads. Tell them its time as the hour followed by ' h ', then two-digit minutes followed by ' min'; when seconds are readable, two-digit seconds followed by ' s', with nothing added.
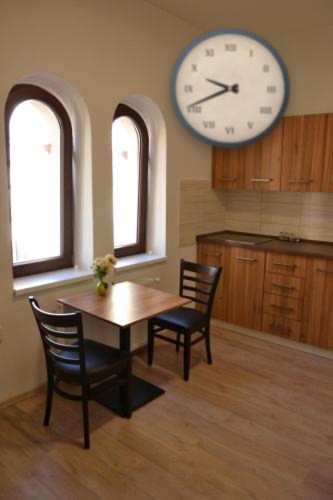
9 h 41 min
